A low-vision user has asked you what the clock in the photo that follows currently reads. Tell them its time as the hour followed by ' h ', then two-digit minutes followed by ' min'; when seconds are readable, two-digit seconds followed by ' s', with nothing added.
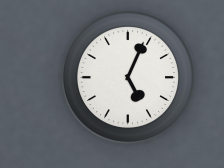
5 h 04 min
